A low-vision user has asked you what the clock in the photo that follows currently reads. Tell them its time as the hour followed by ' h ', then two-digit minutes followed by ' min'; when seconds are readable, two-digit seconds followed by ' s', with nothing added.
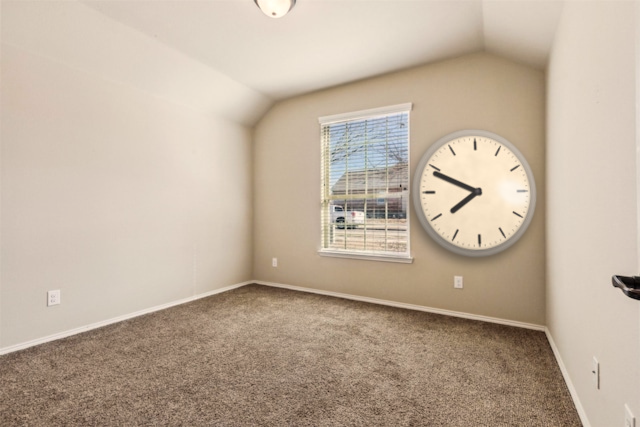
7 h 49 min
